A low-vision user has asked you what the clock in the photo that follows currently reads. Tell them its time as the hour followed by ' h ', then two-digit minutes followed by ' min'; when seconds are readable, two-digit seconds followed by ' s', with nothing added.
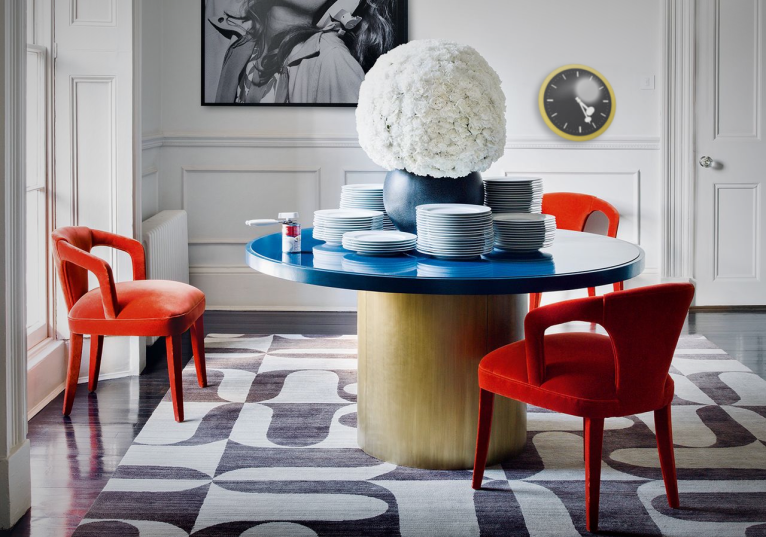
4 h 26 min
